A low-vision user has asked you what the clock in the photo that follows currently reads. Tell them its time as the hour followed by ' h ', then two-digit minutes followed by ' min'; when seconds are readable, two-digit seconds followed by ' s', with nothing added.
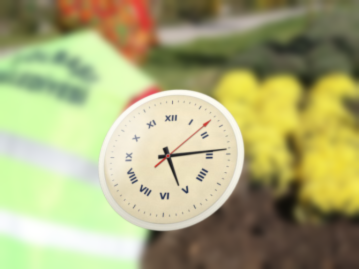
5 h 14 min 08 s
